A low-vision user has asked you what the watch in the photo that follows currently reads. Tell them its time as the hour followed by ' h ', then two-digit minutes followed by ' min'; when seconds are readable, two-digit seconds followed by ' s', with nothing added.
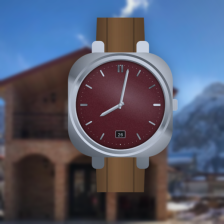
8 h 02 min
